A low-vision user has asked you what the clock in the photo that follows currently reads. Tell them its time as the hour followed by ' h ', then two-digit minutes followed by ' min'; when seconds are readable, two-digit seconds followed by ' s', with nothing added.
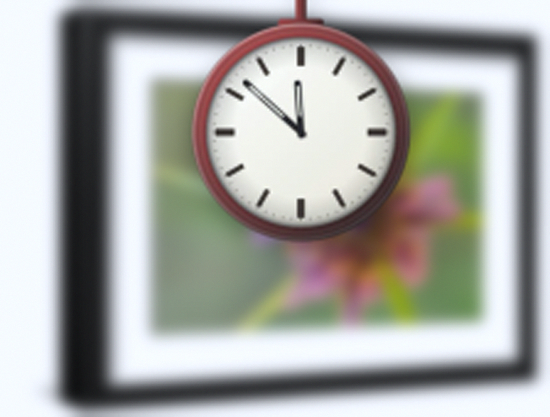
11 h 52 min
